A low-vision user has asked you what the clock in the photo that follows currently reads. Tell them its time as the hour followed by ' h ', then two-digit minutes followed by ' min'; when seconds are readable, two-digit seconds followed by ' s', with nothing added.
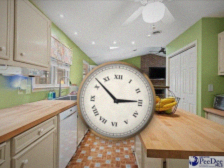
2 h 52 min
